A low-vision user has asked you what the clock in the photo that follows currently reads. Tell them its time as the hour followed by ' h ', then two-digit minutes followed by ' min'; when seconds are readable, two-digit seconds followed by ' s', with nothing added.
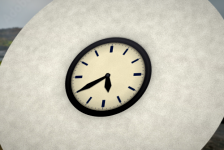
5 h 40 min
